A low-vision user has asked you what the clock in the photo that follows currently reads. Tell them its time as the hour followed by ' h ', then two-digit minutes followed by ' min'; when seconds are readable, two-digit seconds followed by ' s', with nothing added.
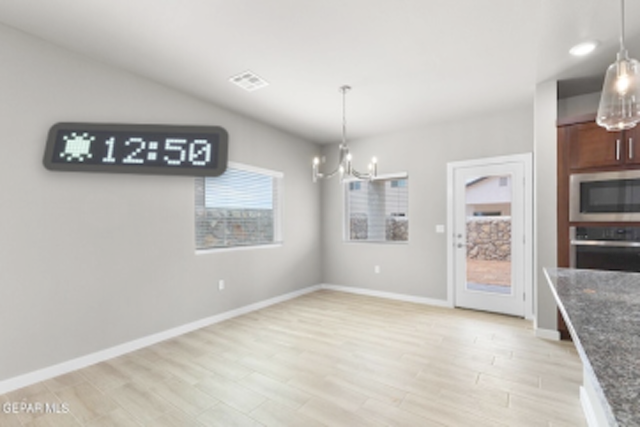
12 h 50 min
